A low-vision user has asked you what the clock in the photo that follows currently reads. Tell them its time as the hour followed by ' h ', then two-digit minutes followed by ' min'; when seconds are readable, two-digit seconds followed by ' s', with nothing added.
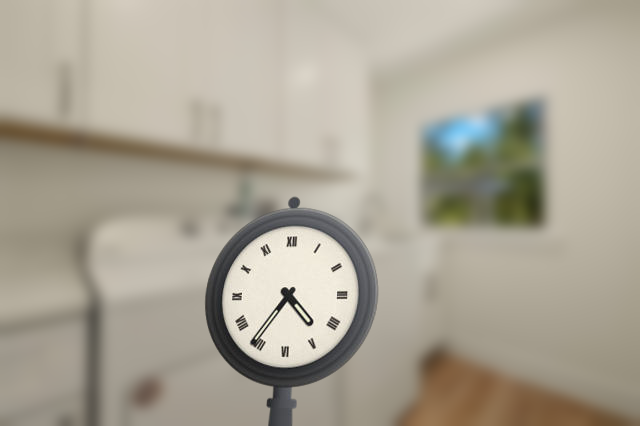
4 h 36 min
